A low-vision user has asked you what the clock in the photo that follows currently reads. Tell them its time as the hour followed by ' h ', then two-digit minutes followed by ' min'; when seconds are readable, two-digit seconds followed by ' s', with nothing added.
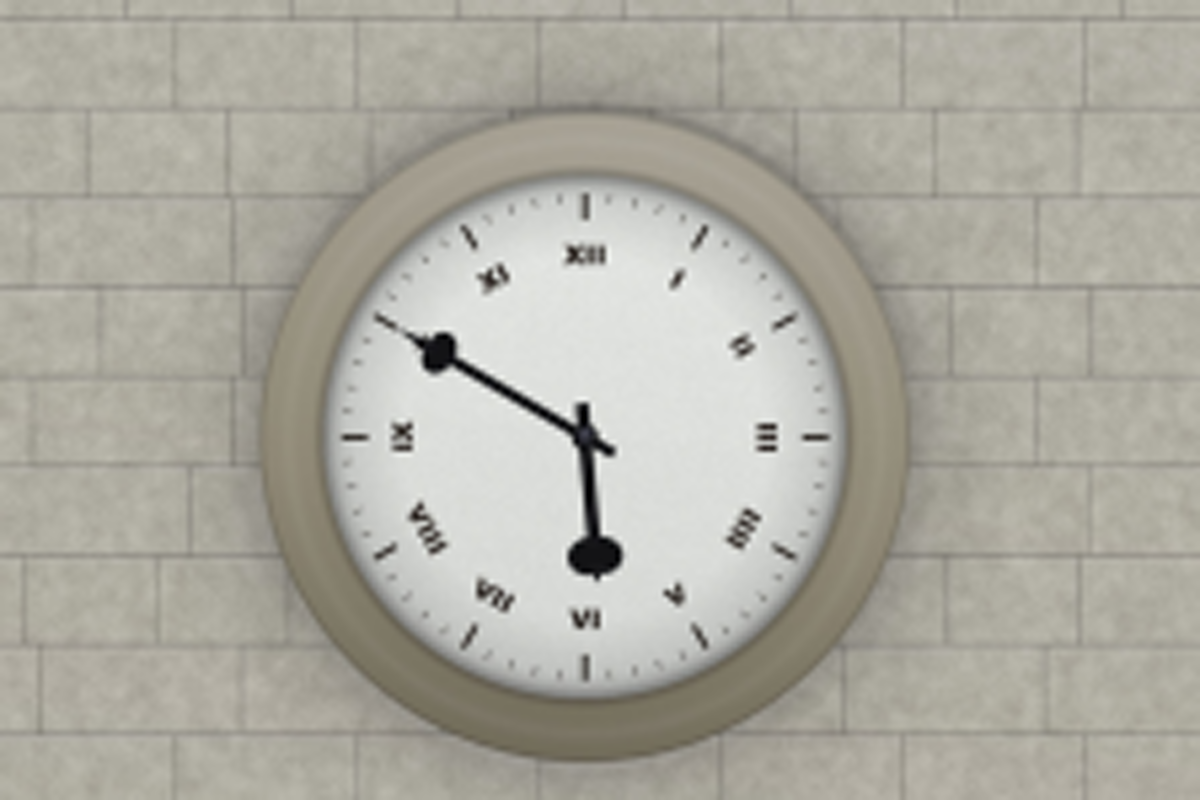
5 h 50 min
